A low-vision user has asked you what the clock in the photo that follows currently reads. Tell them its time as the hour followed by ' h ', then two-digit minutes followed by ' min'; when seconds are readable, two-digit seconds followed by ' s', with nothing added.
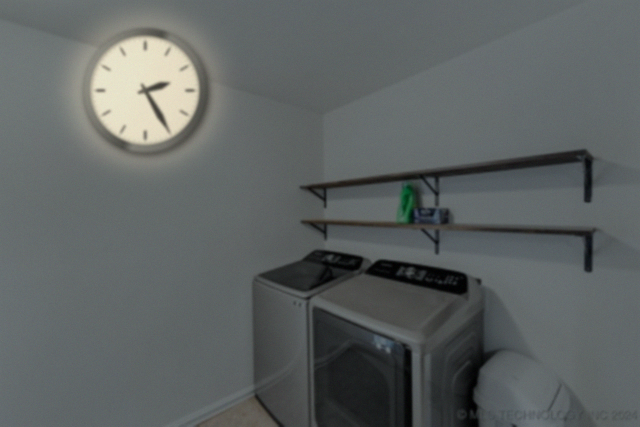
2 h 25 min
